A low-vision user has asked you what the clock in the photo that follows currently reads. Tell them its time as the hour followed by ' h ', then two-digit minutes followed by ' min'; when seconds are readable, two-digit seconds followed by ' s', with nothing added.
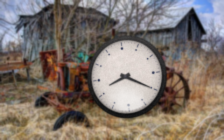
8 h 20 min
